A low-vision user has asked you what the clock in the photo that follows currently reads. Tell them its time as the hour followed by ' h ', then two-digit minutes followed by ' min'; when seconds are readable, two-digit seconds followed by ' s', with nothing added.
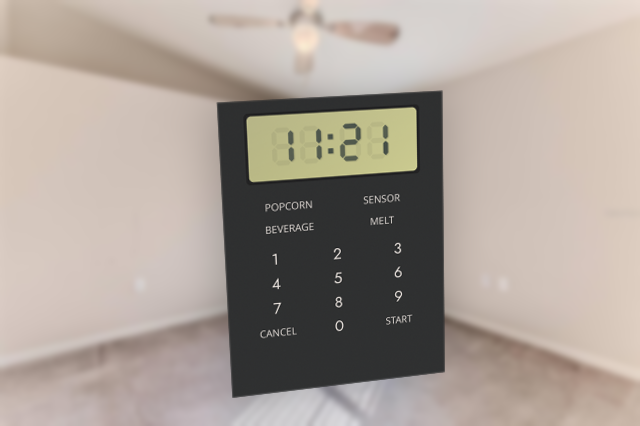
11 h 21 min
